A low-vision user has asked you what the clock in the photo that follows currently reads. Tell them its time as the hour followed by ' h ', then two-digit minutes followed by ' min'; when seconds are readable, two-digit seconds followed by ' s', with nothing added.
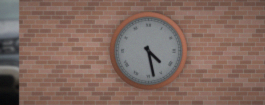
4 h 28 min
